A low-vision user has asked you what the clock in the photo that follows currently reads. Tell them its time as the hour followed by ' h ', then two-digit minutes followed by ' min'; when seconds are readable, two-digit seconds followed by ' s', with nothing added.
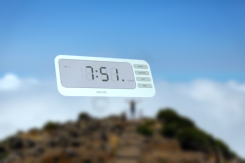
7 h 51 min
